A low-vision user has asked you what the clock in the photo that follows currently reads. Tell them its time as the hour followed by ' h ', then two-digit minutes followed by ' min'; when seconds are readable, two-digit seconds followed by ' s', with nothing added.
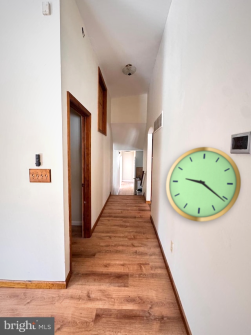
9 h 21 min
